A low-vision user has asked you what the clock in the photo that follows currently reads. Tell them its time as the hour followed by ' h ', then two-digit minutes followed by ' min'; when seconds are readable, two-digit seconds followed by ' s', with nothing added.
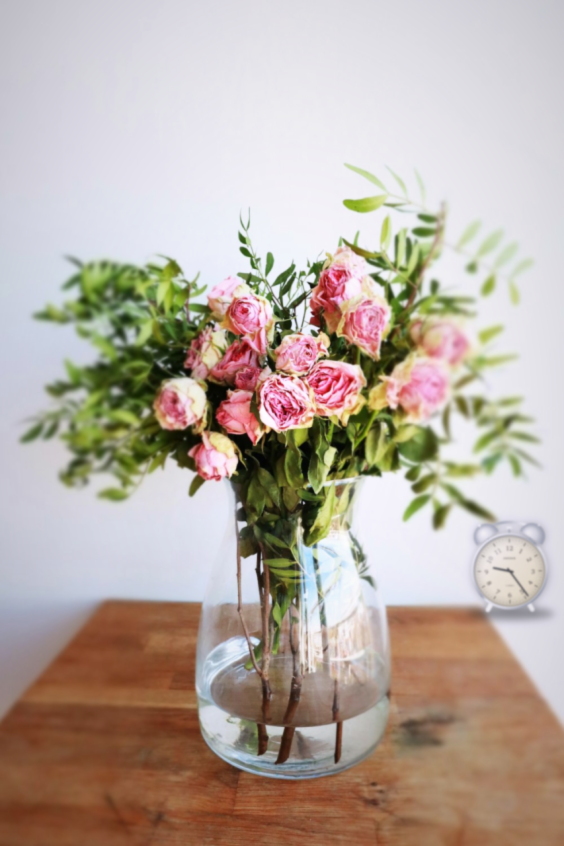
9 h 24 min
